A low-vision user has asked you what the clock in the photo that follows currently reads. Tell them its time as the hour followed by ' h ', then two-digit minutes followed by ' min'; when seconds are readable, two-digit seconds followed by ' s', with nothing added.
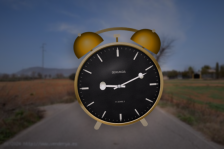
9 h 11 min
